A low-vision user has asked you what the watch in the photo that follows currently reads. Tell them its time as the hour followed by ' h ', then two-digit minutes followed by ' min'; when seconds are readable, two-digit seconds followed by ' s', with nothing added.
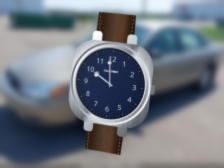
9 h 59 min
